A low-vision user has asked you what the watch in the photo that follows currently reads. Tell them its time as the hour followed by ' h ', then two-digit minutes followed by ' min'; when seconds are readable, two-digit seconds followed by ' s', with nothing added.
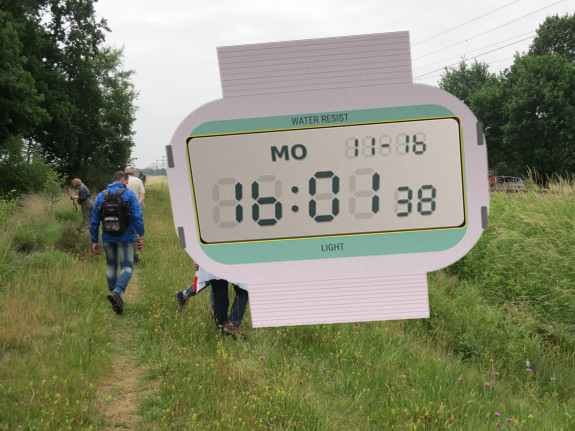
16 h 01 min 38 s
